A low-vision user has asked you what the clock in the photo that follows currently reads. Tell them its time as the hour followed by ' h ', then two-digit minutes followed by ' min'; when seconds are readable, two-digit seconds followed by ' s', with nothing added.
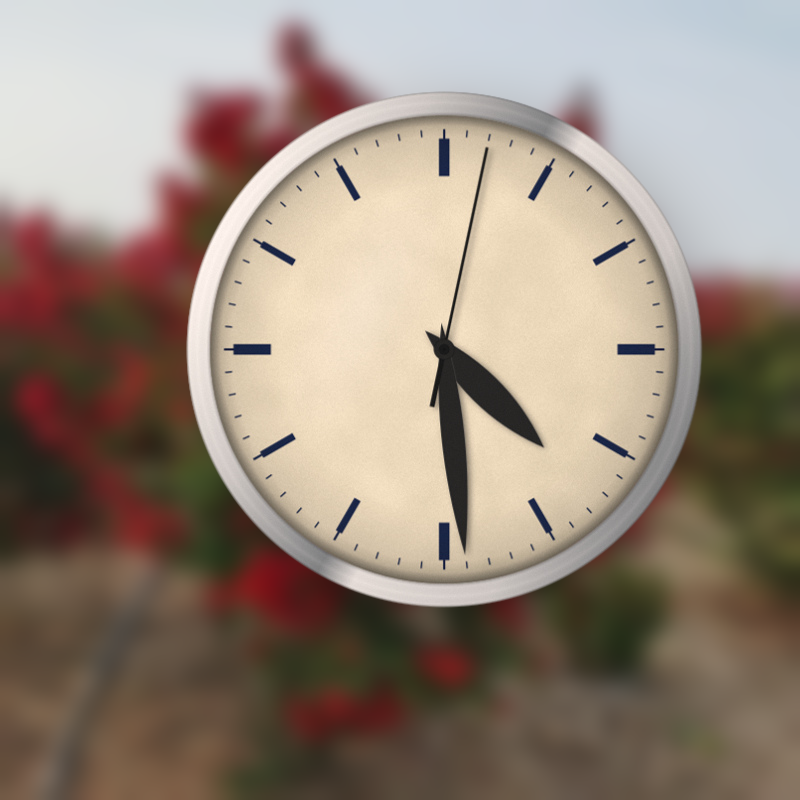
4 h 29 min 02 s
